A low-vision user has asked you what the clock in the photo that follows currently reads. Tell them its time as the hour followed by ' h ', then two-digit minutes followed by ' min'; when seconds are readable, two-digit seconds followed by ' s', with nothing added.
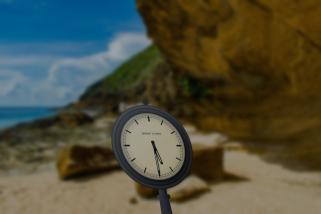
5 h 30 min
